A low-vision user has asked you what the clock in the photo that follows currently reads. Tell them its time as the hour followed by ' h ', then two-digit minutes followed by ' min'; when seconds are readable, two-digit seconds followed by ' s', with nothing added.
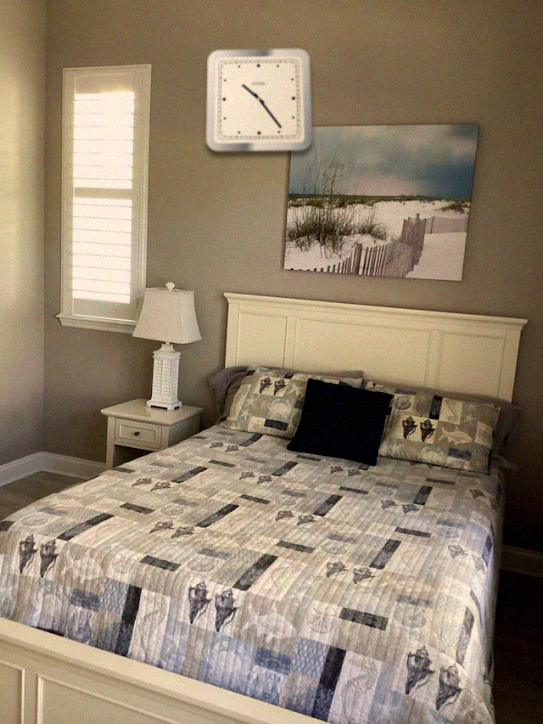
10 h 24 min
